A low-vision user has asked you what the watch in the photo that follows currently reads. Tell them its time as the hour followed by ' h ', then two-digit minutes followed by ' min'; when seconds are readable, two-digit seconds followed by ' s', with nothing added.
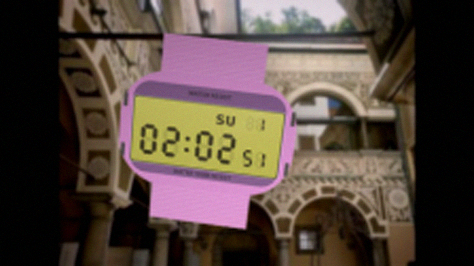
2 h 02 min 51 s
